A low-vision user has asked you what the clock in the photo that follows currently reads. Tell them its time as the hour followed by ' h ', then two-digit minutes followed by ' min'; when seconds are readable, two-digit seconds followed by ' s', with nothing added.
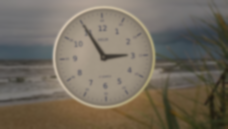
2 h 55 min
